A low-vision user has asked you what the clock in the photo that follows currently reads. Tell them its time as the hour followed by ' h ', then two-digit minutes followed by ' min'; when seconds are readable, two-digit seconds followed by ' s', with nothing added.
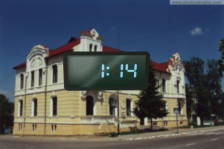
1 h 14 min
